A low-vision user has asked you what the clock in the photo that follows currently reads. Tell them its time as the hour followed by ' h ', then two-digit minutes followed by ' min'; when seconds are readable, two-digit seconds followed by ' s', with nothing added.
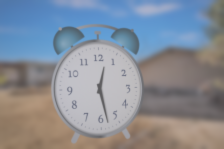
12 h 28 min
